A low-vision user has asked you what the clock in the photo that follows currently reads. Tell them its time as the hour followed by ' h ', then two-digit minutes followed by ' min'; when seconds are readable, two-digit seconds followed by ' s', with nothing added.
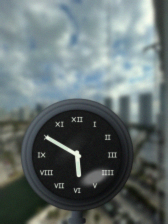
5 h 50 min
